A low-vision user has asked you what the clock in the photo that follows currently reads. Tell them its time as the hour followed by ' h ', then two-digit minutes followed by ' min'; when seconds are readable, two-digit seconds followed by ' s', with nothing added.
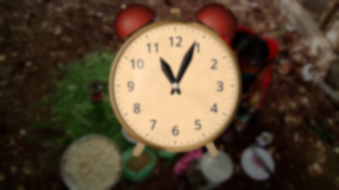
11 h 04 min
